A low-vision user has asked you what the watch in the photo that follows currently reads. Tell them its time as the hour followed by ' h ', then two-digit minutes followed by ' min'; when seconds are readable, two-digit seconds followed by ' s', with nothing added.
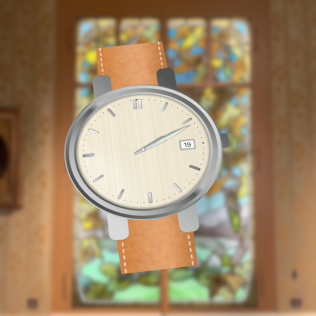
2 h 11 min
